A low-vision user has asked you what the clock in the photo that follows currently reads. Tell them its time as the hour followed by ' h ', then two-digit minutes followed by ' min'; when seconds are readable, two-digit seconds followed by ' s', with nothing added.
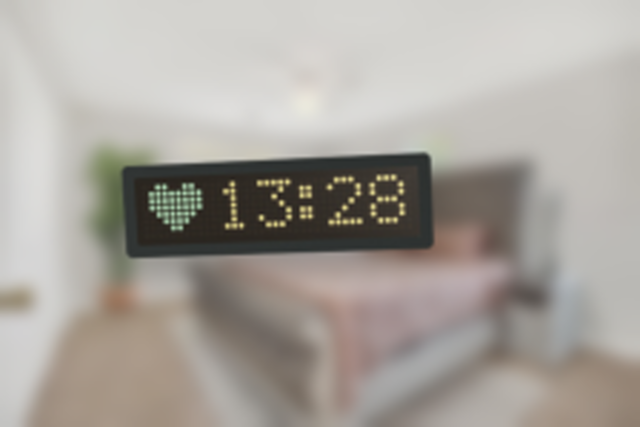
13 h 28 min
